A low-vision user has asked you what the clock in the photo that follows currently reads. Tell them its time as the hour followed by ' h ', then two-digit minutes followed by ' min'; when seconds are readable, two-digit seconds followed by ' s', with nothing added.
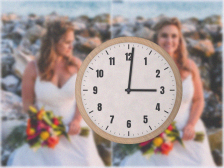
3 h 01 min
